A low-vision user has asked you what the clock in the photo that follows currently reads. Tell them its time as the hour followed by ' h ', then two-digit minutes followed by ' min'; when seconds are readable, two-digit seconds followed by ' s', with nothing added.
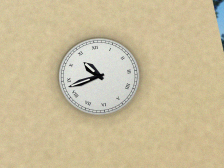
10 h 43 min
